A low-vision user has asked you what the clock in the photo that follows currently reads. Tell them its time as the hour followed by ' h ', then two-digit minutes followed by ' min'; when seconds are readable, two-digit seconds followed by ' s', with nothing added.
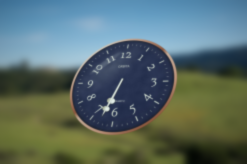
6 h 33 min
